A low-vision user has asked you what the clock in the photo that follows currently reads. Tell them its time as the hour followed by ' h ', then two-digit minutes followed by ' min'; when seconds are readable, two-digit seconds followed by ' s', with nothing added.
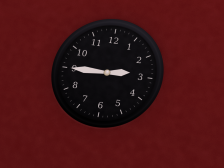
2 h 45 min
